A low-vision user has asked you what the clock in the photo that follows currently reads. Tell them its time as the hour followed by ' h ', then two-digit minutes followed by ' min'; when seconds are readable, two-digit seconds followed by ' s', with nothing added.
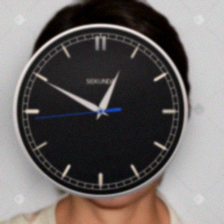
12 h 49 min 44 s
